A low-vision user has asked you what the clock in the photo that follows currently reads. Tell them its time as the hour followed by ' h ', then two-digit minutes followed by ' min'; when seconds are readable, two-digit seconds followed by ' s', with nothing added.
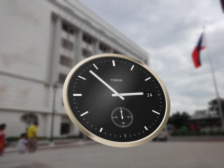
2 h 53 min
